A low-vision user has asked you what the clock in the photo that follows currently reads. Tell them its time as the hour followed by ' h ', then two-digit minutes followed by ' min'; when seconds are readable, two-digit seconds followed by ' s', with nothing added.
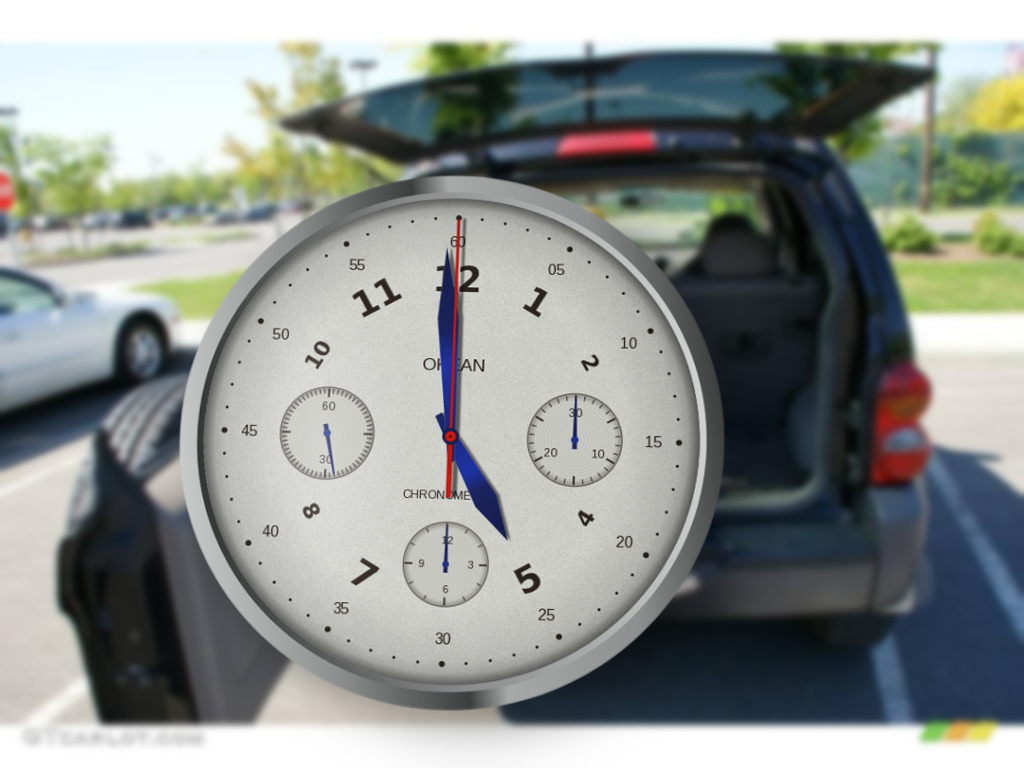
4 h 59 min 28 s
